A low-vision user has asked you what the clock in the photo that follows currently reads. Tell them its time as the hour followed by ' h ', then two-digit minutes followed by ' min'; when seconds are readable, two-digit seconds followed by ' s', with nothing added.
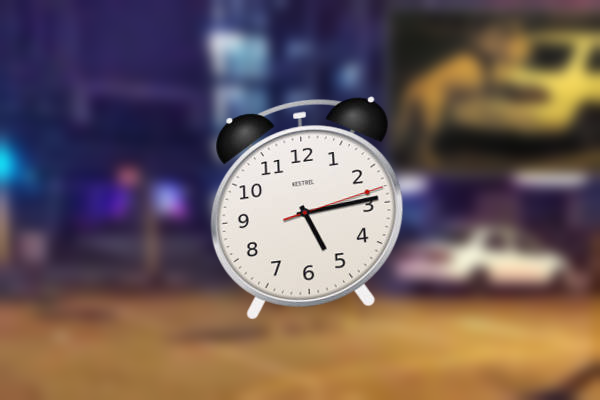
5 h 14 min 13 s
